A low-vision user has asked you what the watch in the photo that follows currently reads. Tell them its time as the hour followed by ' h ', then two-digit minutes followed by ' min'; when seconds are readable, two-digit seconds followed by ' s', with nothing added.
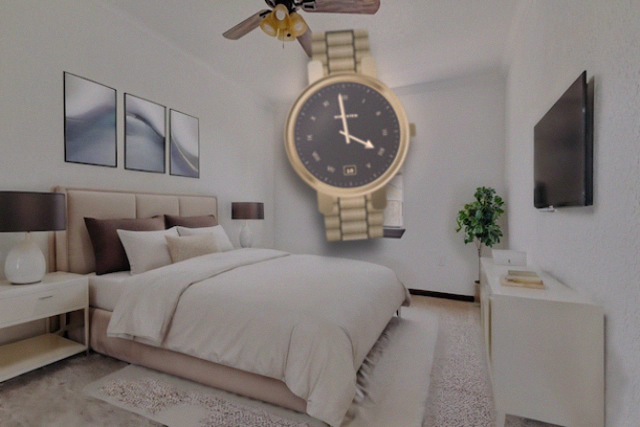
3 h 59 min
